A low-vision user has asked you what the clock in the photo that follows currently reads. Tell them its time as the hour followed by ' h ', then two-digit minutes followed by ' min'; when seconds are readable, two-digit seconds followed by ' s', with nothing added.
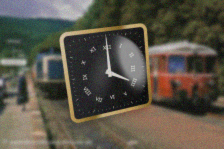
4 h 00 min
